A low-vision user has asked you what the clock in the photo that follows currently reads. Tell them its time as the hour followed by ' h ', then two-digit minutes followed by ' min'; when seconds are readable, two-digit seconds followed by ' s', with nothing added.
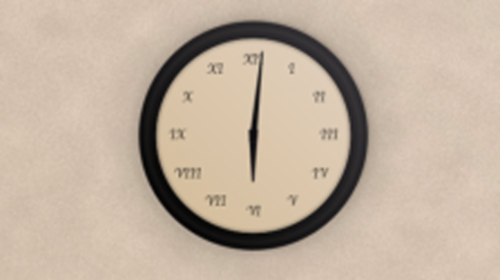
6 h 01 min
